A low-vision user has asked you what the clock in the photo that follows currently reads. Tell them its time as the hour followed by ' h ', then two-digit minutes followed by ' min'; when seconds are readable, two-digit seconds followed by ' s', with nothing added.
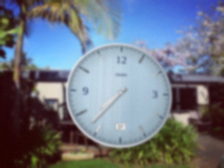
7 h 37 min
